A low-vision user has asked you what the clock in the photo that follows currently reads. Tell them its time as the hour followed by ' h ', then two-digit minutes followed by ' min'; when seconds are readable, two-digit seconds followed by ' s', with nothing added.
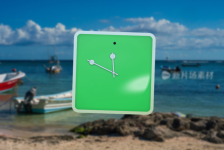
11 h 49 min
